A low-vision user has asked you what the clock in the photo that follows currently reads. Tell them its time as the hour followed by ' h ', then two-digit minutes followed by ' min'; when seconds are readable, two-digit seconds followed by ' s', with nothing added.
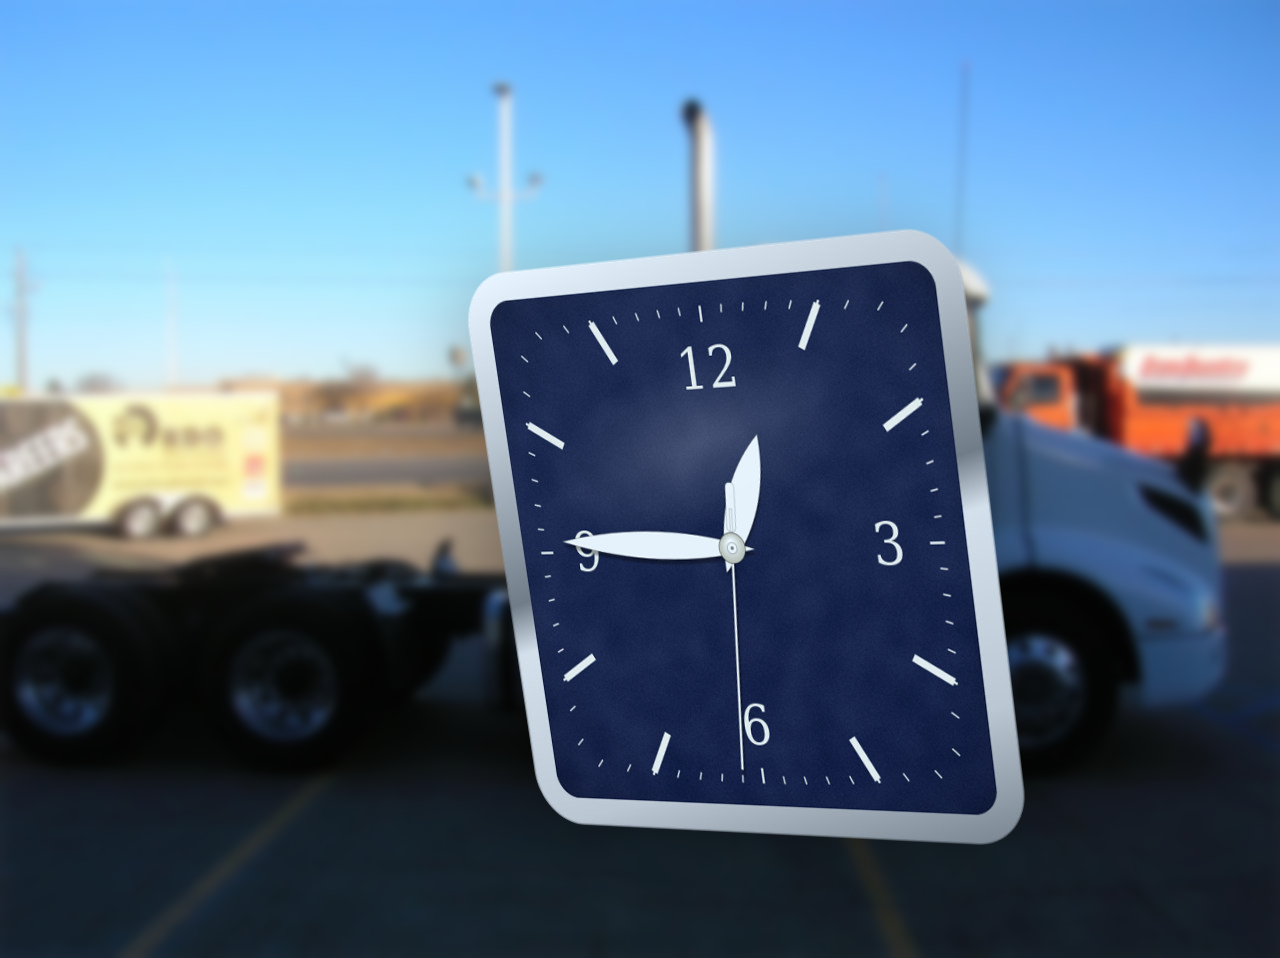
12 h 45 min 31 s
